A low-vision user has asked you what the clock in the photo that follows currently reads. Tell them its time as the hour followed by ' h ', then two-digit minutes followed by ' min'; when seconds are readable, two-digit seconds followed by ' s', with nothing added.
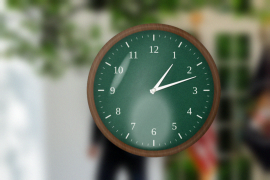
1 h 12 min
